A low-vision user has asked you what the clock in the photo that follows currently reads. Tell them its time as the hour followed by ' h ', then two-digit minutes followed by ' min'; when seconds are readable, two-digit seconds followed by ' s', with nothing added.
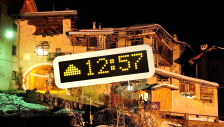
12 h 57 min
